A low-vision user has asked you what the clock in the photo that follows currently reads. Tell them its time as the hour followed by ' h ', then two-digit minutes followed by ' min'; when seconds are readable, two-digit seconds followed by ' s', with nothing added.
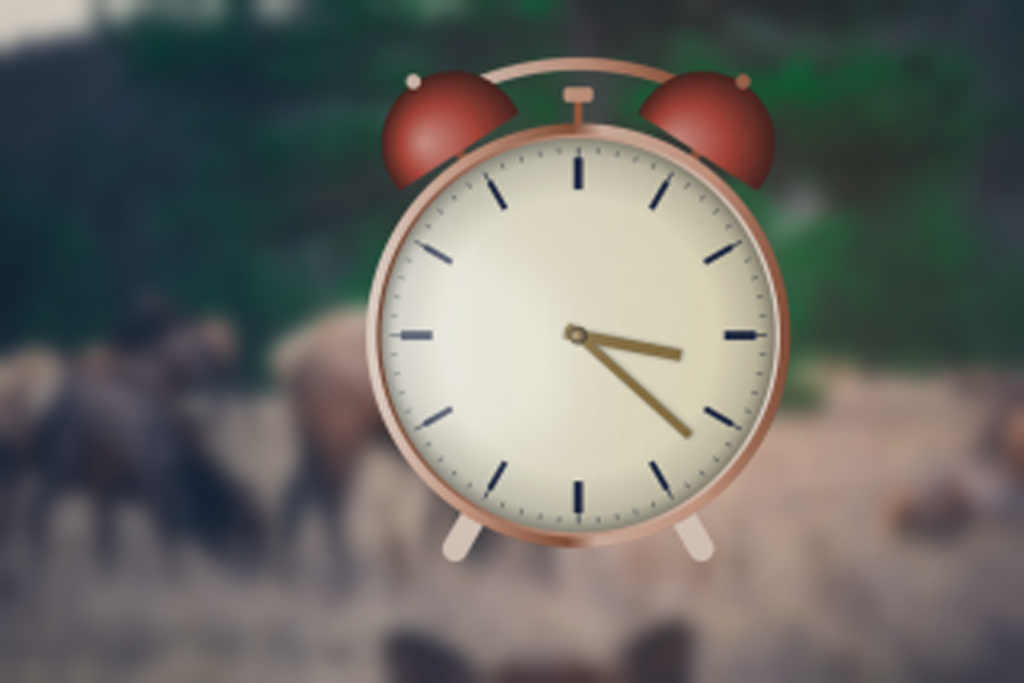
3 h 22 min
